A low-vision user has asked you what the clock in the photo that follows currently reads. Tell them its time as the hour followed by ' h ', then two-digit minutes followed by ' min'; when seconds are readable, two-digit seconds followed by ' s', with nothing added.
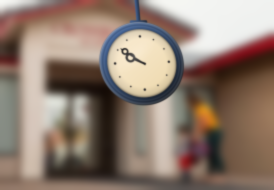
9 h 51 min
